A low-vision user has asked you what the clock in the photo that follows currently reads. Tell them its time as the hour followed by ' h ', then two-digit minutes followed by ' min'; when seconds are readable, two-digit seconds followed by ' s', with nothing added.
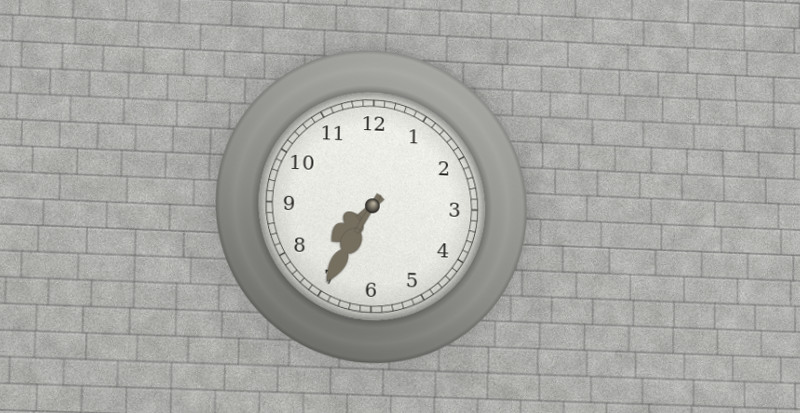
7 h 35 min
